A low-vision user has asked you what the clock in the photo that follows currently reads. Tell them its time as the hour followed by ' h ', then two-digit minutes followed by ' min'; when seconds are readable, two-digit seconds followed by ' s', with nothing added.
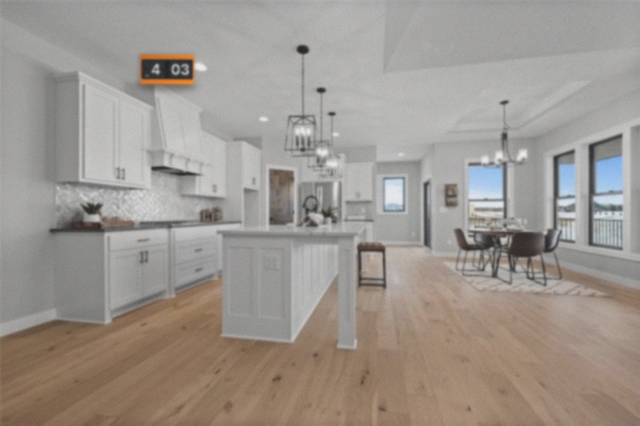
4 h 03 min
